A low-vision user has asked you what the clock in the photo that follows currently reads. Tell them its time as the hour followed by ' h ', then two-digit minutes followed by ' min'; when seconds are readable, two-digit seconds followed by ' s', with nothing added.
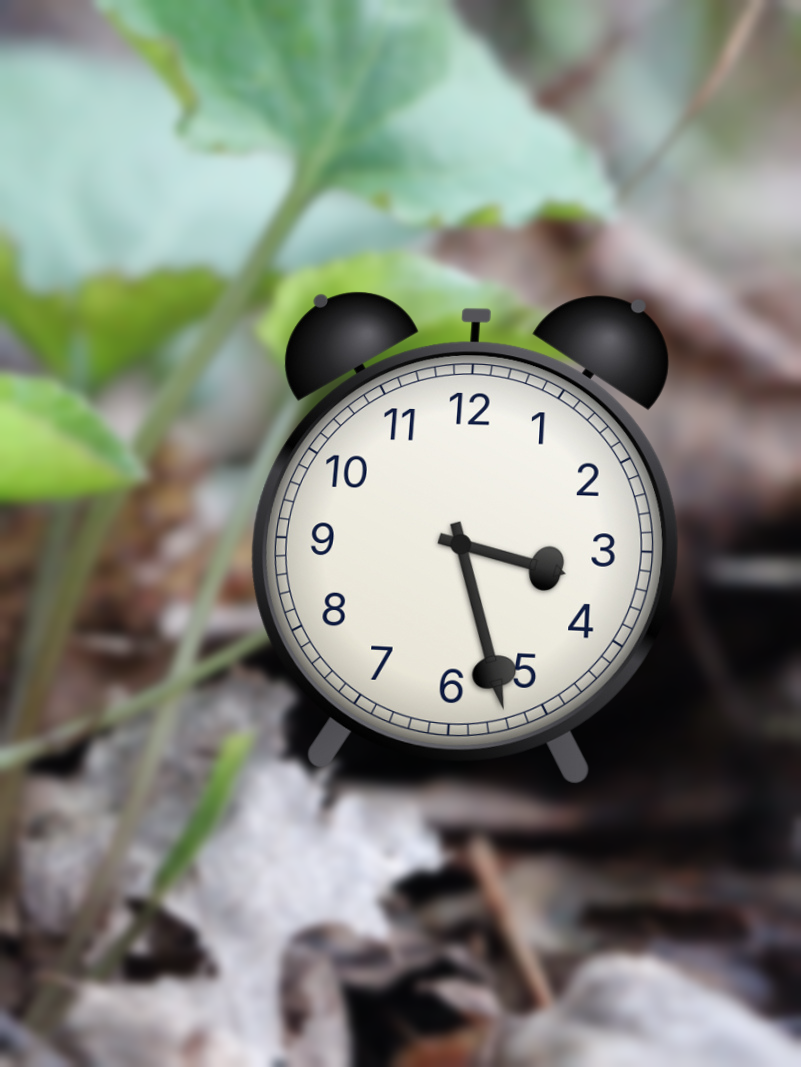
3 h 27 min
